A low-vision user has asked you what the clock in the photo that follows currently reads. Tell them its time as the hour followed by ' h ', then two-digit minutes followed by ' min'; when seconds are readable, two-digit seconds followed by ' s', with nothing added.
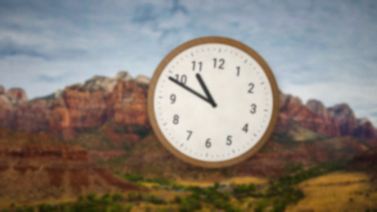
10 h 49 min
